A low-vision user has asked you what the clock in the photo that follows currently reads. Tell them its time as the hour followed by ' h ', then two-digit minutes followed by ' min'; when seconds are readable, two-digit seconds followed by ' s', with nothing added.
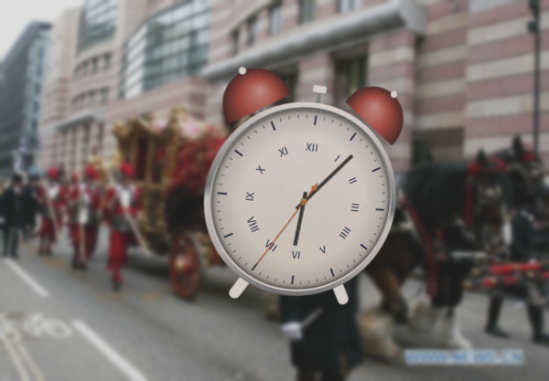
6 h 06 min 35 s
